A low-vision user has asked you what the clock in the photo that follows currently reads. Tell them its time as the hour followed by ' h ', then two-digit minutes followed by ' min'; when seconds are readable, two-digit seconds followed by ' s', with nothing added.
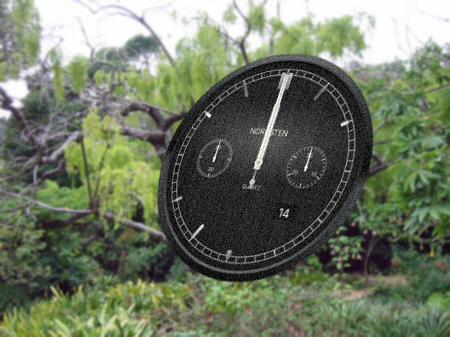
12 h 00 min
